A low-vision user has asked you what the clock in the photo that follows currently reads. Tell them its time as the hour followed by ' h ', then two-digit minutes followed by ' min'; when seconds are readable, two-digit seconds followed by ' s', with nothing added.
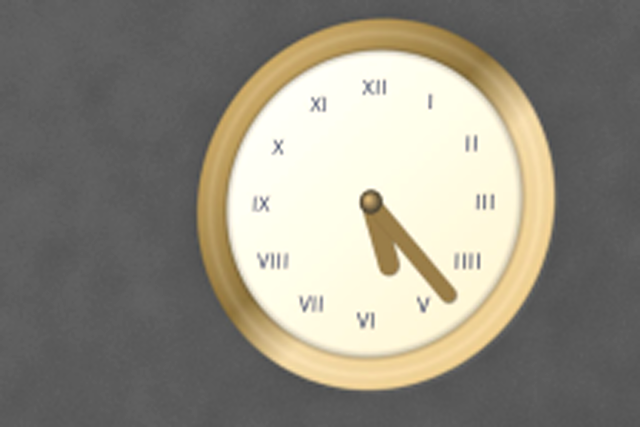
5 h 23 min
